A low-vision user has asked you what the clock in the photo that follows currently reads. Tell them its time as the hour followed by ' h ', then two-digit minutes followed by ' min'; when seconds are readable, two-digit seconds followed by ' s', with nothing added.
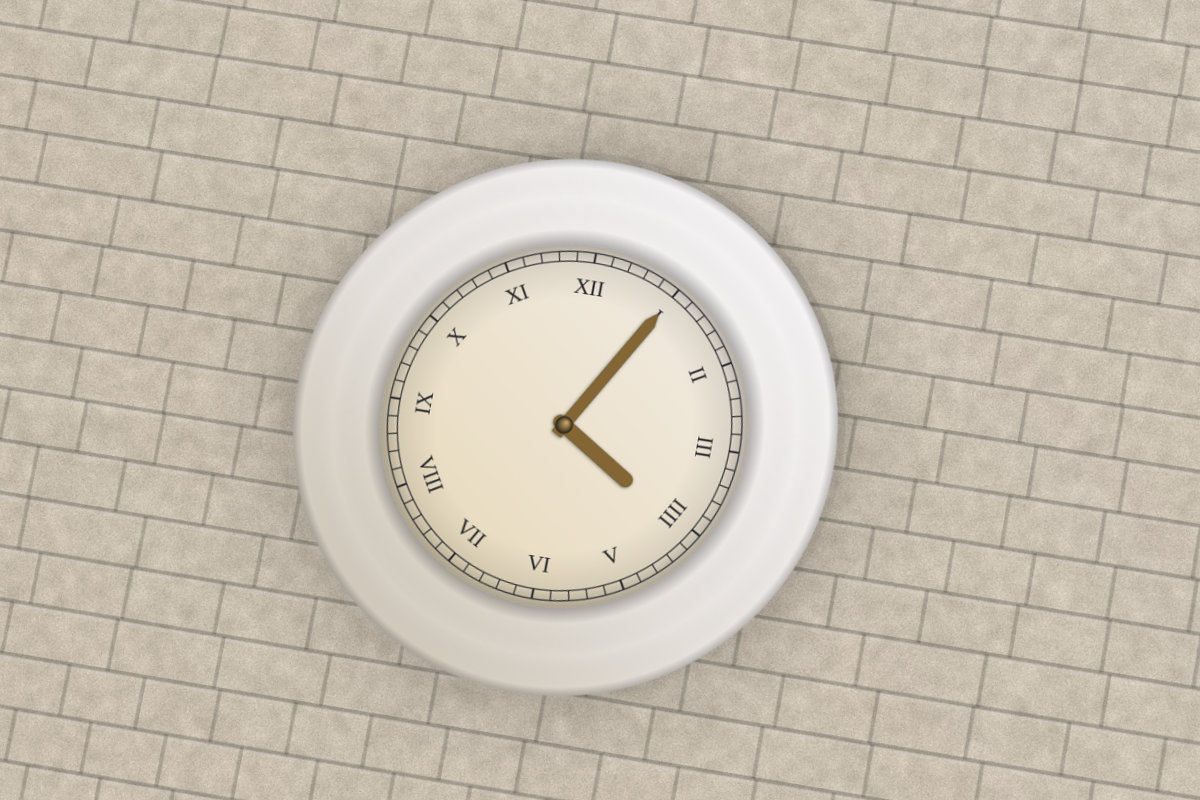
4 h 05 min
